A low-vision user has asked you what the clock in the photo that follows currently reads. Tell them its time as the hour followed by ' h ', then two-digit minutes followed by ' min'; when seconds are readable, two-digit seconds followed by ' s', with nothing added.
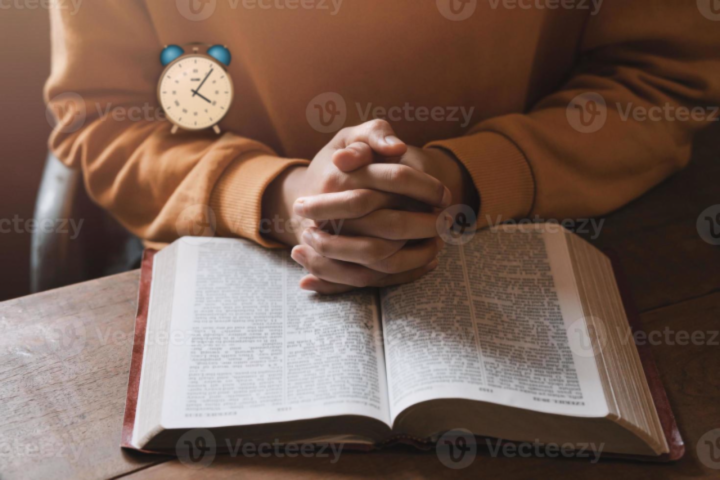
4 h 06 min
